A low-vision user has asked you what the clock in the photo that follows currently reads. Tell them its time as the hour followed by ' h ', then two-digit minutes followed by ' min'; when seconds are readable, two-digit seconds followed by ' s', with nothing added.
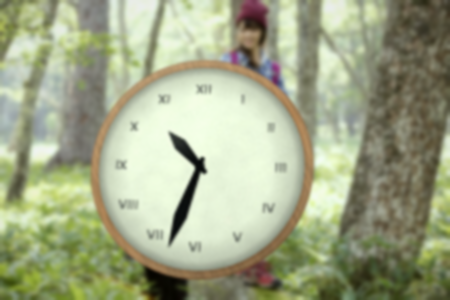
10 h 33 min
